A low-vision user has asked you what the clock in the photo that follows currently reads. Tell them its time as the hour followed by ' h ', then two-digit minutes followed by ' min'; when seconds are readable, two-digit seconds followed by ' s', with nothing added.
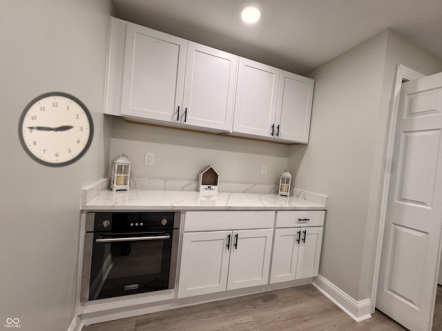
2 h 46 min
